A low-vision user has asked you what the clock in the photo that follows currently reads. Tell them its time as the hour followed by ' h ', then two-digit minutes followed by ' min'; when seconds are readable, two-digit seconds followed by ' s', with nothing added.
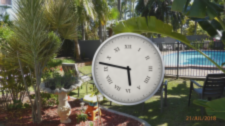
5 h 47 min
